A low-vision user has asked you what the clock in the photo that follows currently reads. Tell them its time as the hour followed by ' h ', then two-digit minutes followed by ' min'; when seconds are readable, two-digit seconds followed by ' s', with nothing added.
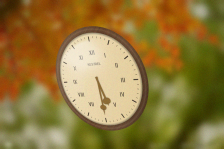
5 h 30 min
